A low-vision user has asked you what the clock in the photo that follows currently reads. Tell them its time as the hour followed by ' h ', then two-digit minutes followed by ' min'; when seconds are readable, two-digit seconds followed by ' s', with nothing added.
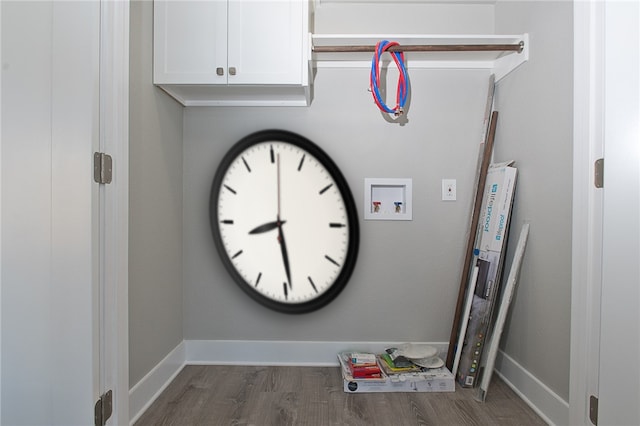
8 h 29 min 01 s
